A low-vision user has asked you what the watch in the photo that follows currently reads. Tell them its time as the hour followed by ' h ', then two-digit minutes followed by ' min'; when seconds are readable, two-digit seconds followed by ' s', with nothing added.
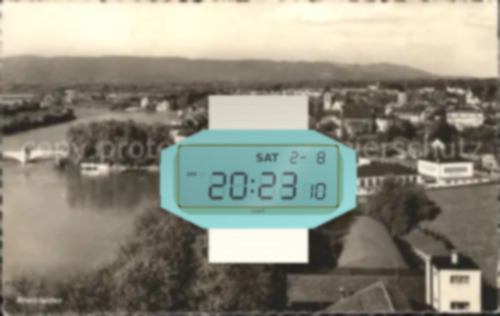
20 h 23 min 10 s
